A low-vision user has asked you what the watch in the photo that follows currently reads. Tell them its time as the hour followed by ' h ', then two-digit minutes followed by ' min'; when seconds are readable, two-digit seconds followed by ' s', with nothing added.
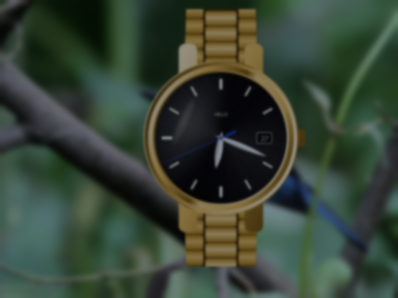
6 h 18 min 41 s
